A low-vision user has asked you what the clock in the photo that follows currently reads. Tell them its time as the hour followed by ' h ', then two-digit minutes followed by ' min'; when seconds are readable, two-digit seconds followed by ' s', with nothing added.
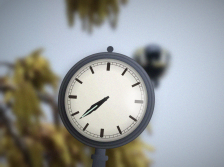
7 h 38 min
